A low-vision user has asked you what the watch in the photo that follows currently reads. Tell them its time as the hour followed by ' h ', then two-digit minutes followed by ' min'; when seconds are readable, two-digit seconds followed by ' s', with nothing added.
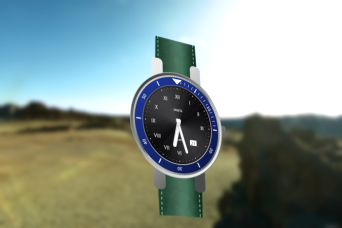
6 h 27 min
